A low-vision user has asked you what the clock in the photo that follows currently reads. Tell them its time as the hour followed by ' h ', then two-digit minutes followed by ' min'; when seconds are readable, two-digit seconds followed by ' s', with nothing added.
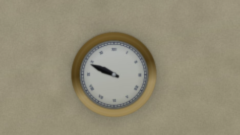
9 h 49 min
